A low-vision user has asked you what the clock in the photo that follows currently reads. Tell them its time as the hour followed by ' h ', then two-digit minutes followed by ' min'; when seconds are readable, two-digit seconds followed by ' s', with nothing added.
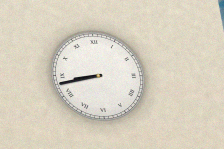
8 h 43 min
